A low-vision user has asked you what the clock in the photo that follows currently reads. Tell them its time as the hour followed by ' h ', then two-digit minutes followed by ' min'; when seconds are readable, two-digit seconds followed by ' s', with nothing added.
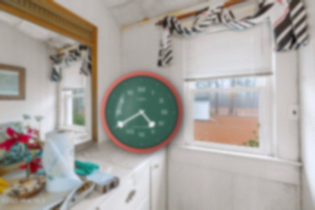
4 h 40 min
